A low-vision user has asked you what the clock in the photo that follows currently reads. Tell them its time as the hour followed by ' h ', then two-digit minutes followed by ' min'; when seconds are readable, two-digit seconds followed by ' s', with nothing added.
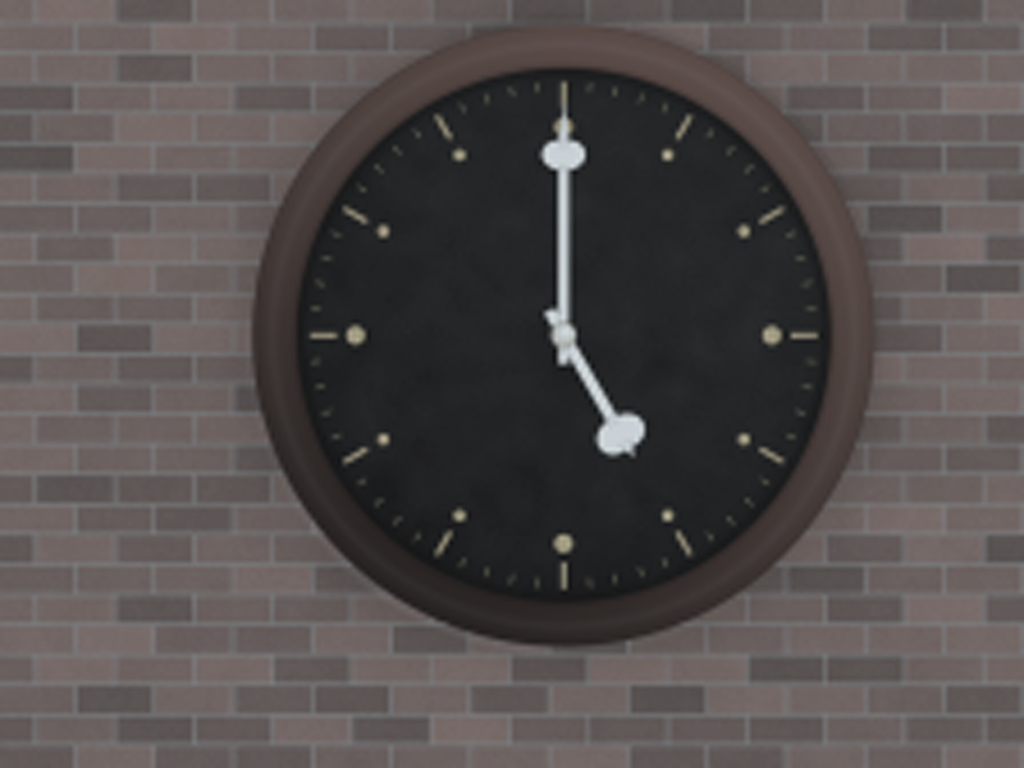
5 h 00 min
